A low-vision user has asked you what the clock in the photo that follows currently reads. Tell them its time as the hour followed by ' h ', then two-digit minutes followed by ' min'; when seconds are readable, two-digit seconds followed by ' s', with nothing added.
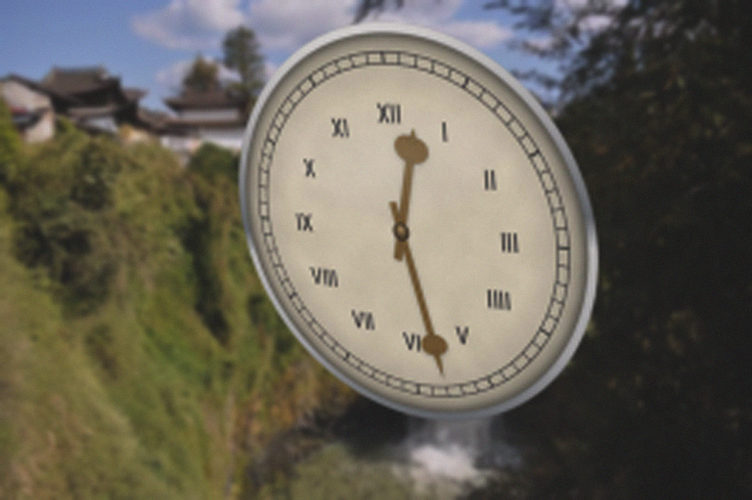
12 h 28 min
